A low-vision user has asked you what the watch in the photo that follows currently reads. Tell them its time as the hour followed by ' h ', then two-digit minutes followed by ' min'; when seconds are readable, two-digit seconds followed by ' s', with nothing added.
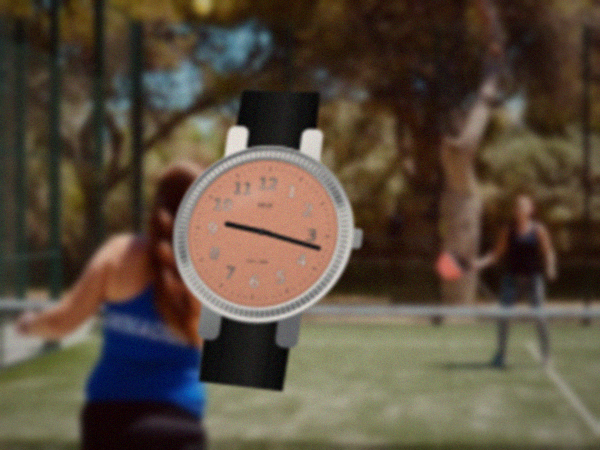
9 h 17 min
